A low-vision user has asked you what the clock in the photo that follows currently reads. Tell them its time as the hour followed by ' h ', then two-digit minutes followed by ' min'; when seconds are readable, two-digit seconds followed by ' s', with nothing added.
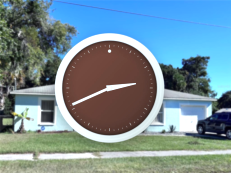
2 h 41 min
